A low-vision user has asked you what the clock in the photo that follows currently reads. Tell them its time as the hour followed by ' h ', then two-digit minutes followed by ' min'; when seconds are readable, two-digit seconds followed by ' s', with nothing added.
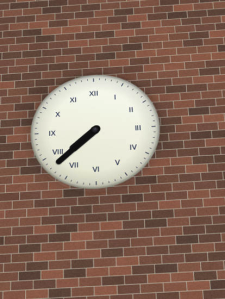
7 h 38 min
